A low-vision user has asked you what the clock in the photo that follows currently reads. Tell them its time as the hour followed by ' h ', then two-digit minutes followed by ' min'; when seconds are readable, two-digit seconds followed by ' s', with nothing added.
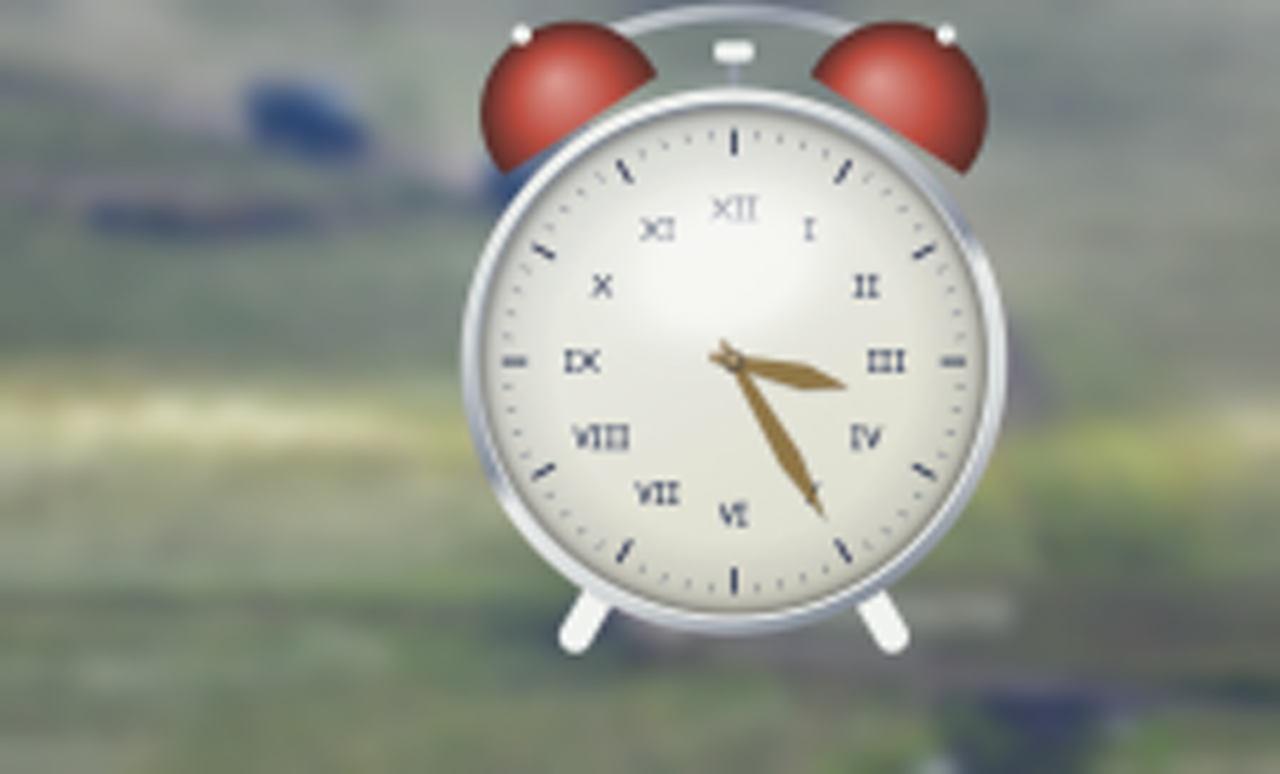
3 h 25 min
